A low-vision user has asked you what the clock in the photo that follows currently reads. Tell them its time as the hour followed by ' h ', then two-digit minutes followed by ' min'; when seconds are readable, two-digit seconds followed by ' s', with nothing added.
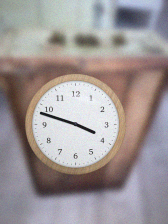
3 h 48 min
